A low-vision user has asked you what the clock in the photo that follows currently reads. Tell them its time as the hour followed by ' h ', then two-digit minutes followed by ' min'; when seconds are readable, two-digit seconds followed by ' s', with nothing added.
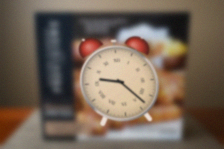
9 h 23 min
